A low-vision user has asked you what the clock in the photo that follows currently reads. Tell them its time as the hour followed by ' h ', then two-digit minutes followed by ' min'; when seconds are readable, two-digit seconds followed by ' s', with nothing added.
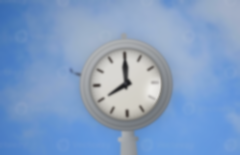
8 h 00 min
